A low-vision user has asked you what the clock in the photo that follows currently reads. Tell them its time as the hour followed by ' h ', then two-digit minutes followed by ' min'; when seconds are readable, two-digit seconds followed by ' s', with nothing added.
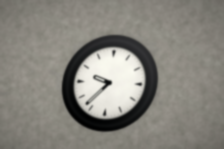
9 h 37 min
